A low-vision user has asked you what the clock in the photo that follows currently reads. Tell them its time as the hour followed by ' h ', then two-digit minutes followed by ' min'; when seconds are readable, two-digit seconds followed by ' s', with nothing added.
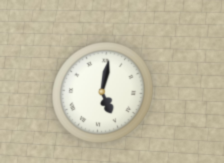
5 h 01 min
